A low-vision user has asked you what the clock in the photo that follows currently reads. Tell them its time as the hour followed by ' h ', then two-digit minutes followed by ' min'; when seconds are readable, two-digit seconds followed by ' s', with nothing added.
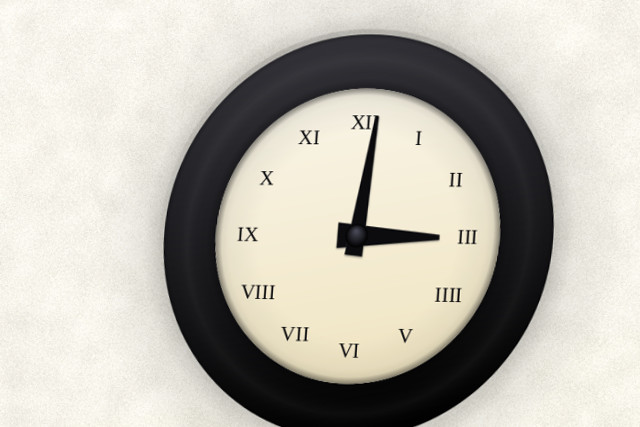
3 h 01 min
